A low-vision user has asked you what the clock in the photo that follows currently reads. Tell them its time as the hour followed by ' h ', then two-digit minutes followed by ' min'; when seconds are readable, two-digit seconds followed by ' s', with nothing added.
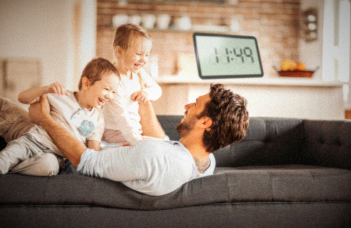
11 h 49 min
